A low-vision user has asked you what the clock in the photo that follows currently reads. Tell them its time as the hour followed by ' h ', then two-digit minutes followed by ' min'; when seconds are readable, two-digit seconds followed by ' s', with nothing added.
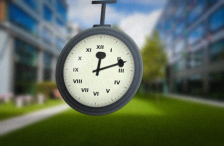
12 h 12 min
